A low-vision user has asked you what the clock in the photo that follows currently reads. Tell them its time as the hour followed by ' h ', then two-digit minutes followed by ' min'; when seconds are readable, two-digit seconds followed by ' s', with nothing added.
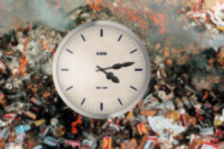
4 h 13 min
